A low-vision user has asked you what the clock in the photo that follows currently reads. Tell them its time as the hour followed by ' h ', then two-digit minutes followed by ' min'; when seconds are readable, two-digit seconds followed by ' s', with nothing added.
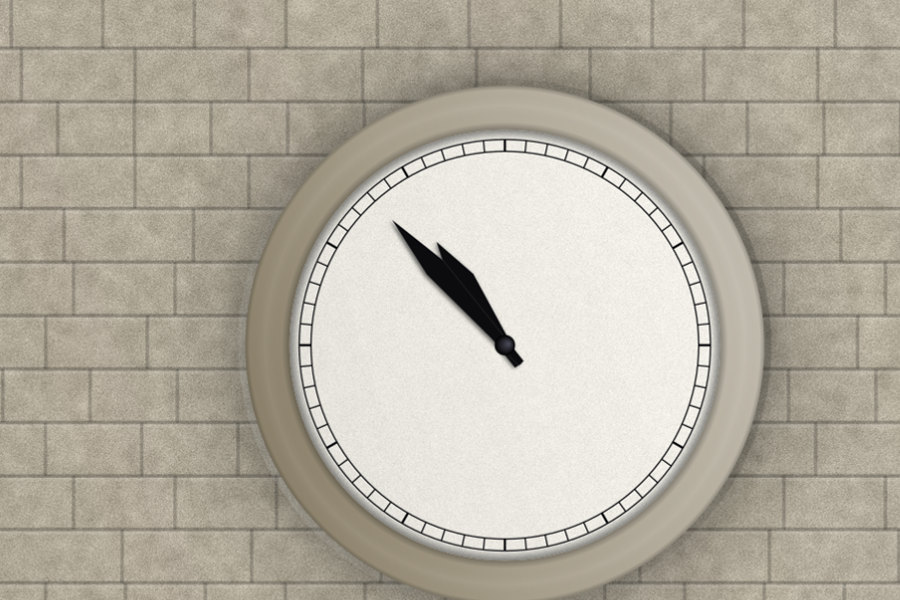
10 h 53 min
